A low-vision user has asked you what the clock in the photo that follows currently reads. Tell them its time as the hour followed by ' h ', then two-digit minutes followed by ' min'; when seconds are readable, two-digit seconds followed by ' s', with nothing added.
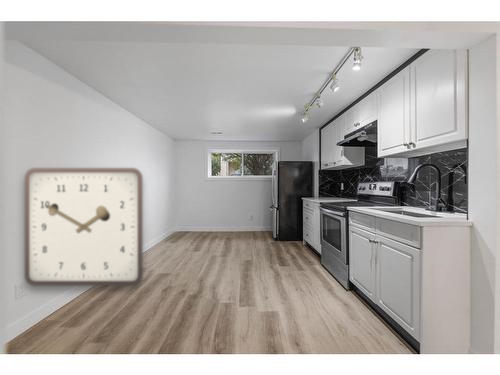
1 h 50 min
